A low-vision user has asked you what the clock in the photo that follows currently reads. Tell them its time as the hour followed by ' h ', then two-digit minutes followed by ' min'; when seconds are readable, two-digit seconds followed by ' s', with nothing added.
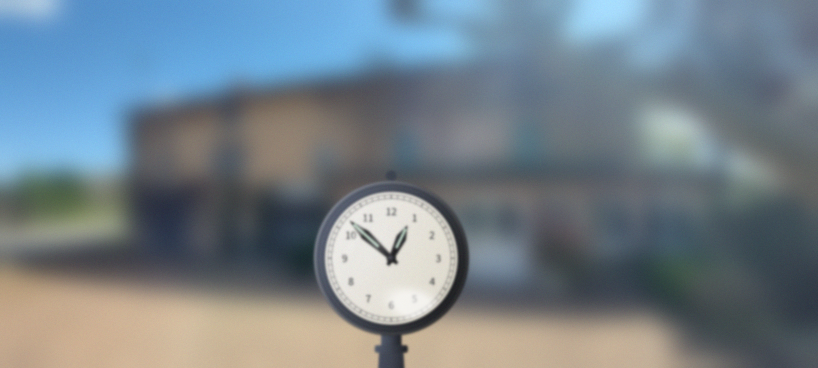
12 h 52 min
